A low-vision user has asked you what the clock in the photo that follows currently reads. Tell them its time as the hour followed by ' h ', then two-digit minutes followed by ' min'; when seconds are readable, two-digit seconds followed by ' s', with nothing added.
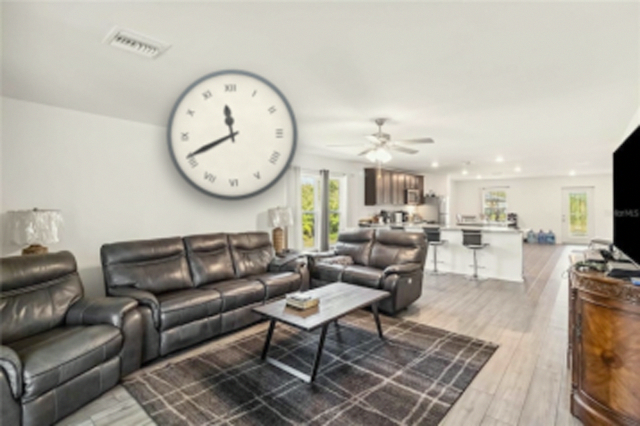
11 h 41 min
